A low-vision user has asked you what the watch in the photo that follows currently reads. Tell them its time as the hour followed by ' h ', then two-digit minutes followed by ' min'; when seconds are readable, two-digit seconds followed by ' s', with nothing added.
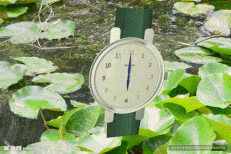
6 h 00 min
